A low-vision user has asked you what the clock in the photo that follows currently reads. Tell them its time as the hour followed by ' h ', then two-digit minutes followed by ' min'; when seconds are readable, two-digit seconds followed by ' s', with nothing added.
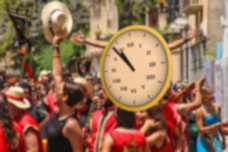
10 h 53 min
